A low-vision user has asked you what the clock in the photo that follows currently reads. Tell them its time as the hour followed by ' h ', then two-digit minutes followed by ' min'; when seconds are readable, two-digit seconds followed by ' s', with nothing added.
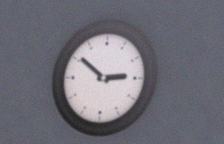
2 h 51 min
